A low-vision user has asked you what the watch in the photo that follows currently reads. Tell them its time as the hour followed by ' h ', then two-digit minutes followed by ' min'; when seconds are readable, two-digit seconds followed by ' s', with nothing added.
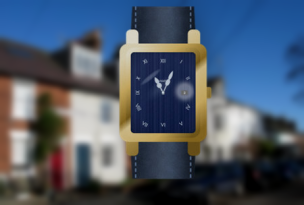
11 h 04 min
